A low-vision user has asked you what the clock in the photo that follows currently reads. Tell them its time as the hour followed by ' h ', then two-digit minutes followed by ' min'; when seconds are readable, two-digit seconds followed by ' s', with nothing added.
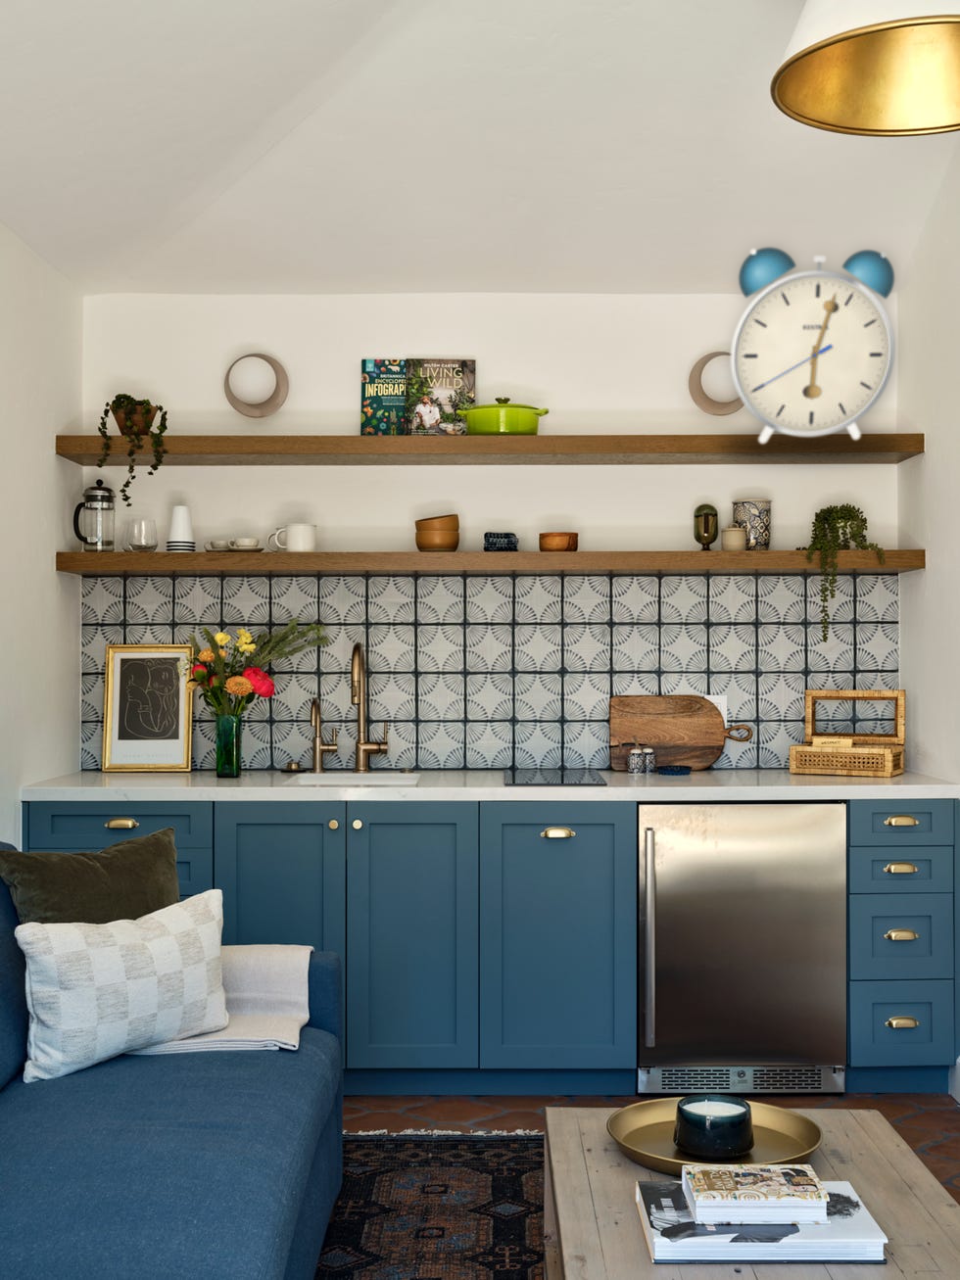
6 h 02 min 40 s
